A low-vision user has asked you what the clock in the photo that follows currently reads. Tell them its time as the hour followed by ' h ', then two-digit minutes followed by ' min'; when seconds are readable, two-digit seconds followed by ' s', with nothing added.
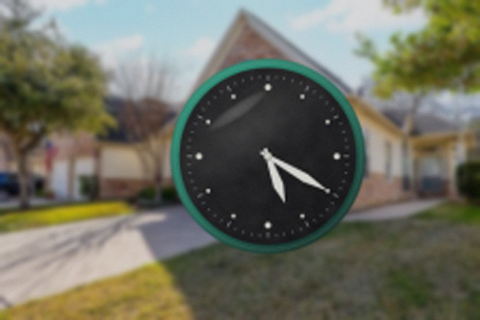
5 h 20 min
